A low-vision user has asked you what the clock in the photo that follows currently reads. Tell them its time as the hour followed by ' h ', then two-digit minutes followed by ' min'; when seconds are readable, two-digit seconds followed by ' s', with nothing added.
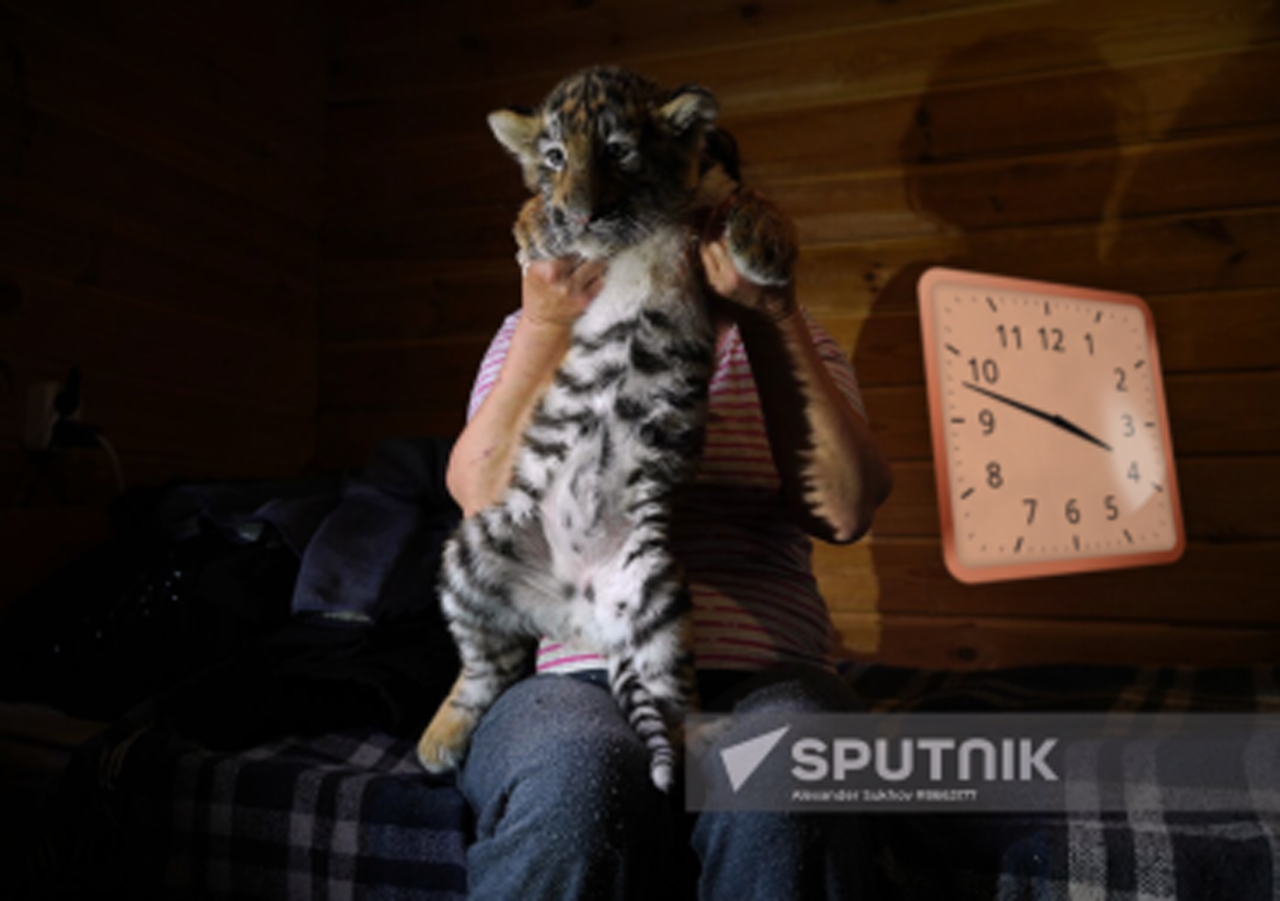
3 h 48 min
